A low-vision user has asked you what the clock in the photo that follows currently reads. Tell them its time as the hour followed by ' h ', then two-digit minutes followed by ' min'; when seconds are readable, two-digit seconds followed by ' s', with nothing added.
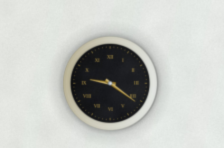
9 h 21 min
